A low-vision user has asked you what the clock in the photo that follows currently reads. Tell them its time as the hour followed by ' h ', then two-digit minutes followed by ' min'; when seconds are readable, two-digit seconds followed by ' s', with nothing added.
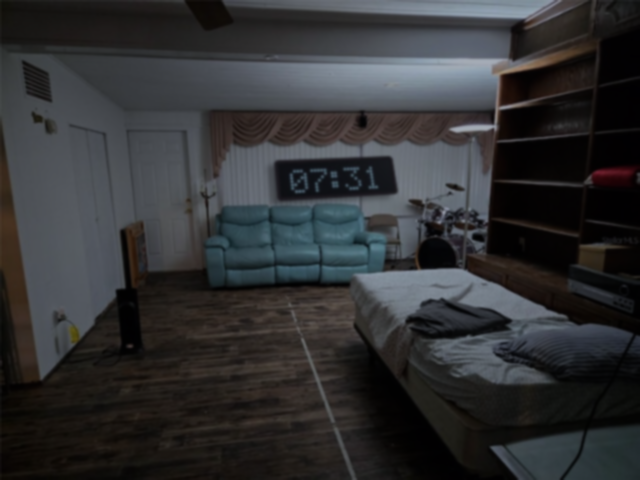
7 h 31 min
